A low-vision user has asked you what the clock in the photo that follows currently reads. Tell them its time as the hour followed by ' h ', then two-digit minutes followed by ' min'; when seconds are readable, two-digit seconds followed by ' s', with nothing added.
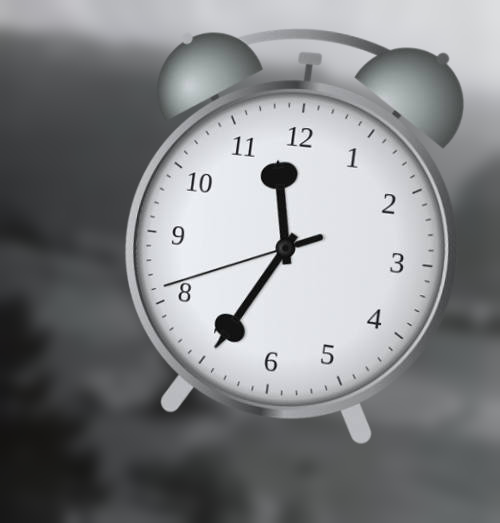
11 h 34 min 41 s
